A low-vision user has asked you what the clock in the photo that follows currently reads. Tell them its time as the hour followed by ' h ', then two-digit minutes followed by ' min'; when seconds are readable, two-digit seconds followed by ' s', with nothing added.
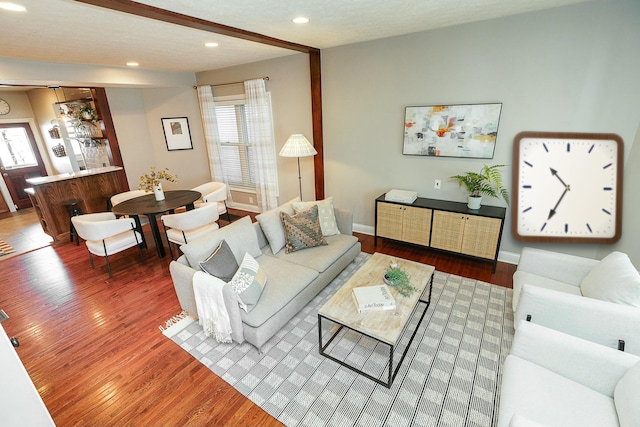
10 h 35 min
